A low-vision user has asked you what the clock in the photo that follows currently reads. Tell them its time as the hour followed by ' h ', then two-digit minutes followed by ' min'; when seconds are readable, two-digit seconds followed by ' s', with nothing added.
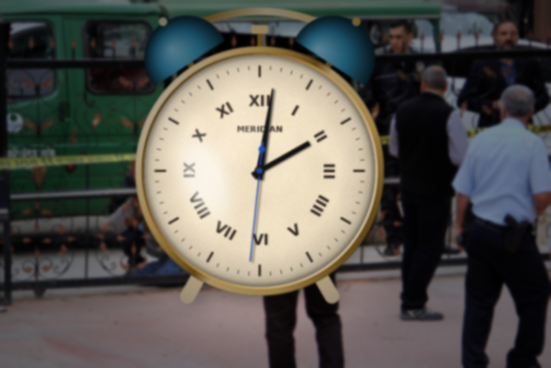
2 h 01 min 31 s
